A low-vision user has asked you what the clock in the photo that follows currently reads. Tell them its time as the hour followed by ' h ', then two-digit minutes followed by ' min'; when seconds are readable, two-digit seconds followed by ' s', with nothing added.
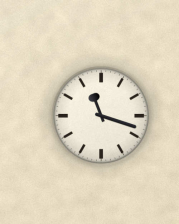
11 h 18 min
